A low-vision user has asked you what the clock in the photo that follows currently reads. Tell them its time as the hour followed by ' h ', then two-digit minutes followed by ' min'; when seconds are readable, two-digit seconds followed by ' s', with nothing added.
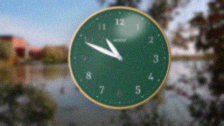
10 h 49 min
